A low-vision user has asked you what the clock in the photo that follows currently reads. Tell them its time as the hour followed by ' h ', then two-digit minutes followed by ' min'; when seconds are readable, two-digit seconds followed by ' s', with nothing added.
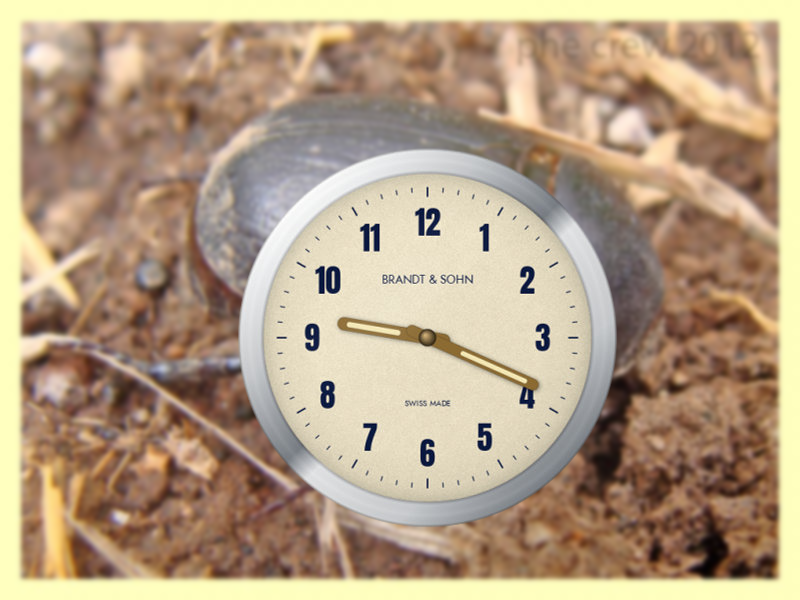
9 h 19 min
